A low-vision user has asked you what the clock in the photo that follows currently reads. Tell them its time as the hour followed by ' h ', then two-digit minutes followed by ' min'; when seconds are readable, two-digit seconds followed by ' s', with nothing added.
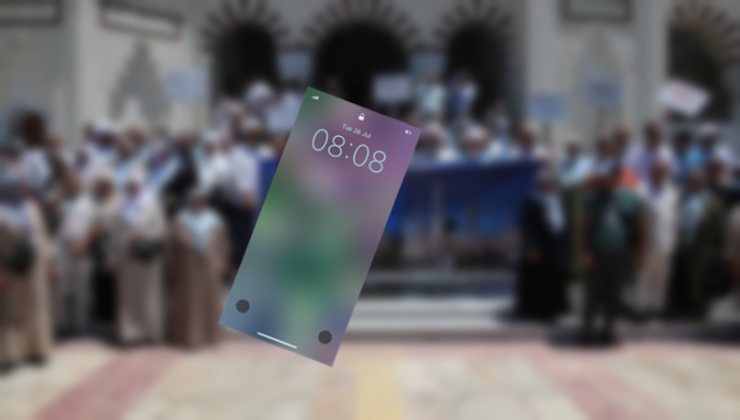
8 h 08 min
